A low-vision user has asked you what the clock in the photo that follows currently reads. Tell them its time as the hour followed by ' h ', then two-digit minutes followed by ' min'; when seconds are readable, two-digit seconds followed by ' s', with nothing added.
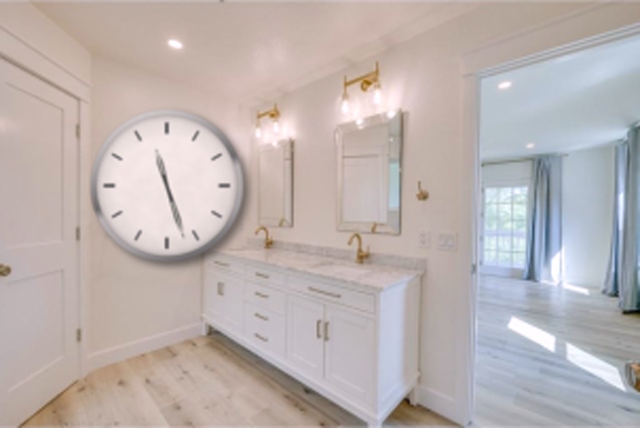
11 h 27 min
